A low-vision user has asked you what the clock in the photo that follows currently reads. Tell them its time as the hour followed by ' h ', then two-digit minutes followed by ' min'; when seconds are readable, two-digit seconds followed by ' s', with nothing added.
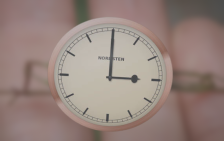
3 h 00 min
